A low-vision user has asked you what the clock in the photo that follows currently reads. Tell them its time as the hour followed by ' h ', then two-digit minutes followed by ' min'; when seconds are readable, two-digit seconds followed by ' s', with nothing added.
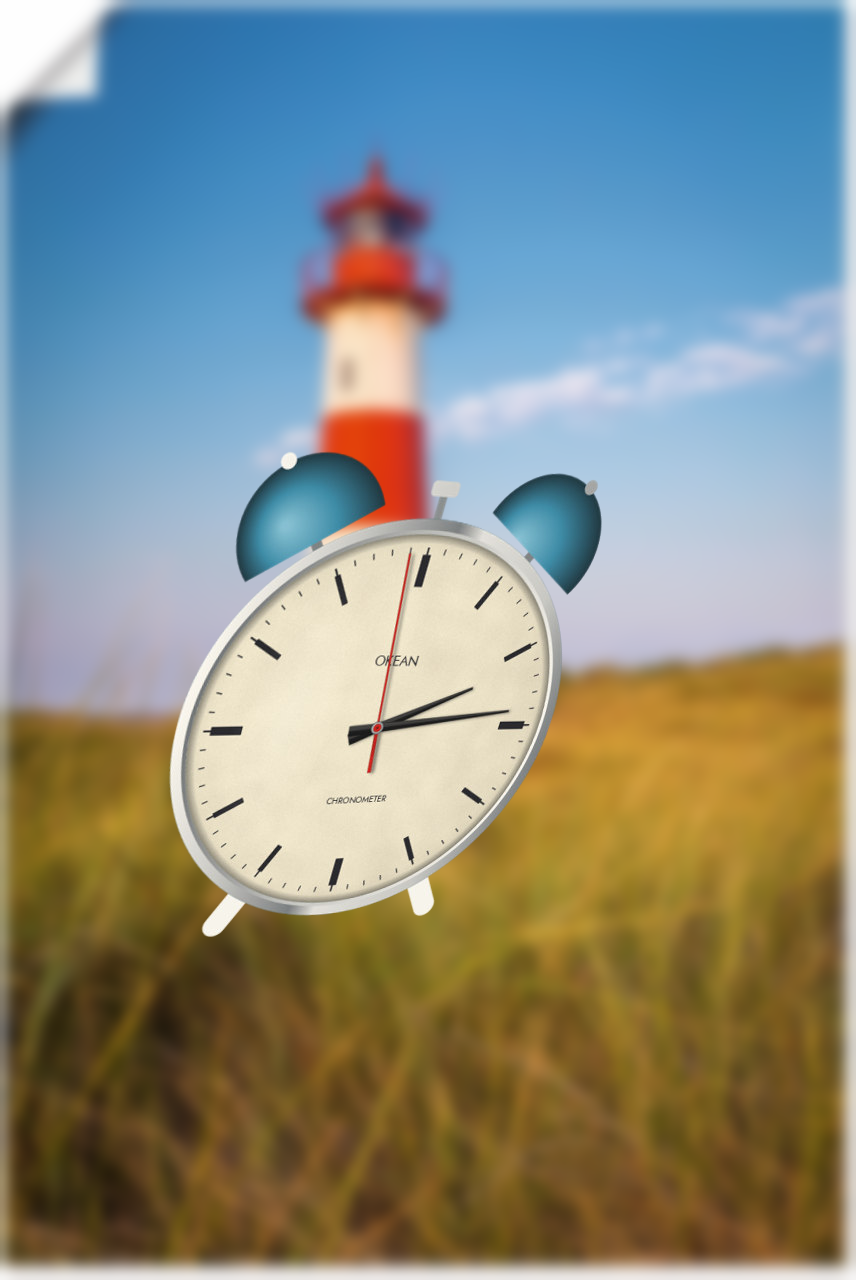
2 h 13 min 59 s
